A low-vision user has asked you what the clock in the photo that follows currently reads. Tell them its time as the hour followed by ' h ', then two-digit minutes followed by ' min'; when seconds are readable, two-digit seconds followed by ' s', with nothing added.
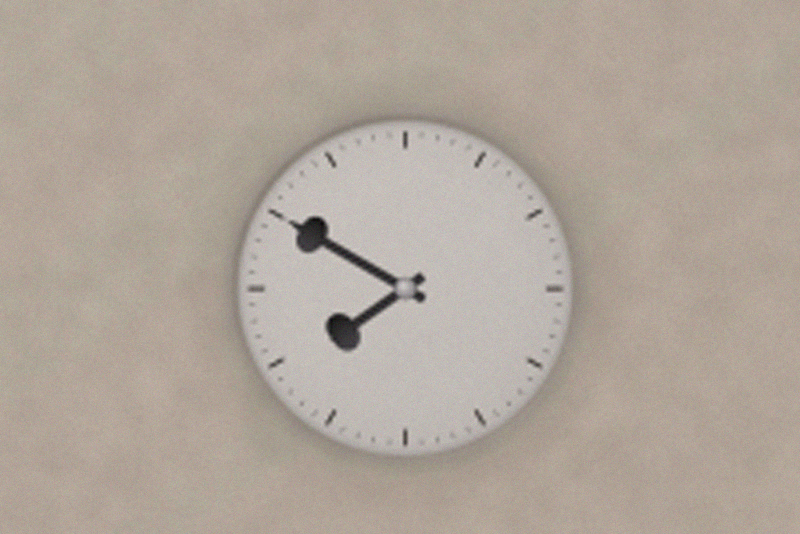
7 h 50 min
